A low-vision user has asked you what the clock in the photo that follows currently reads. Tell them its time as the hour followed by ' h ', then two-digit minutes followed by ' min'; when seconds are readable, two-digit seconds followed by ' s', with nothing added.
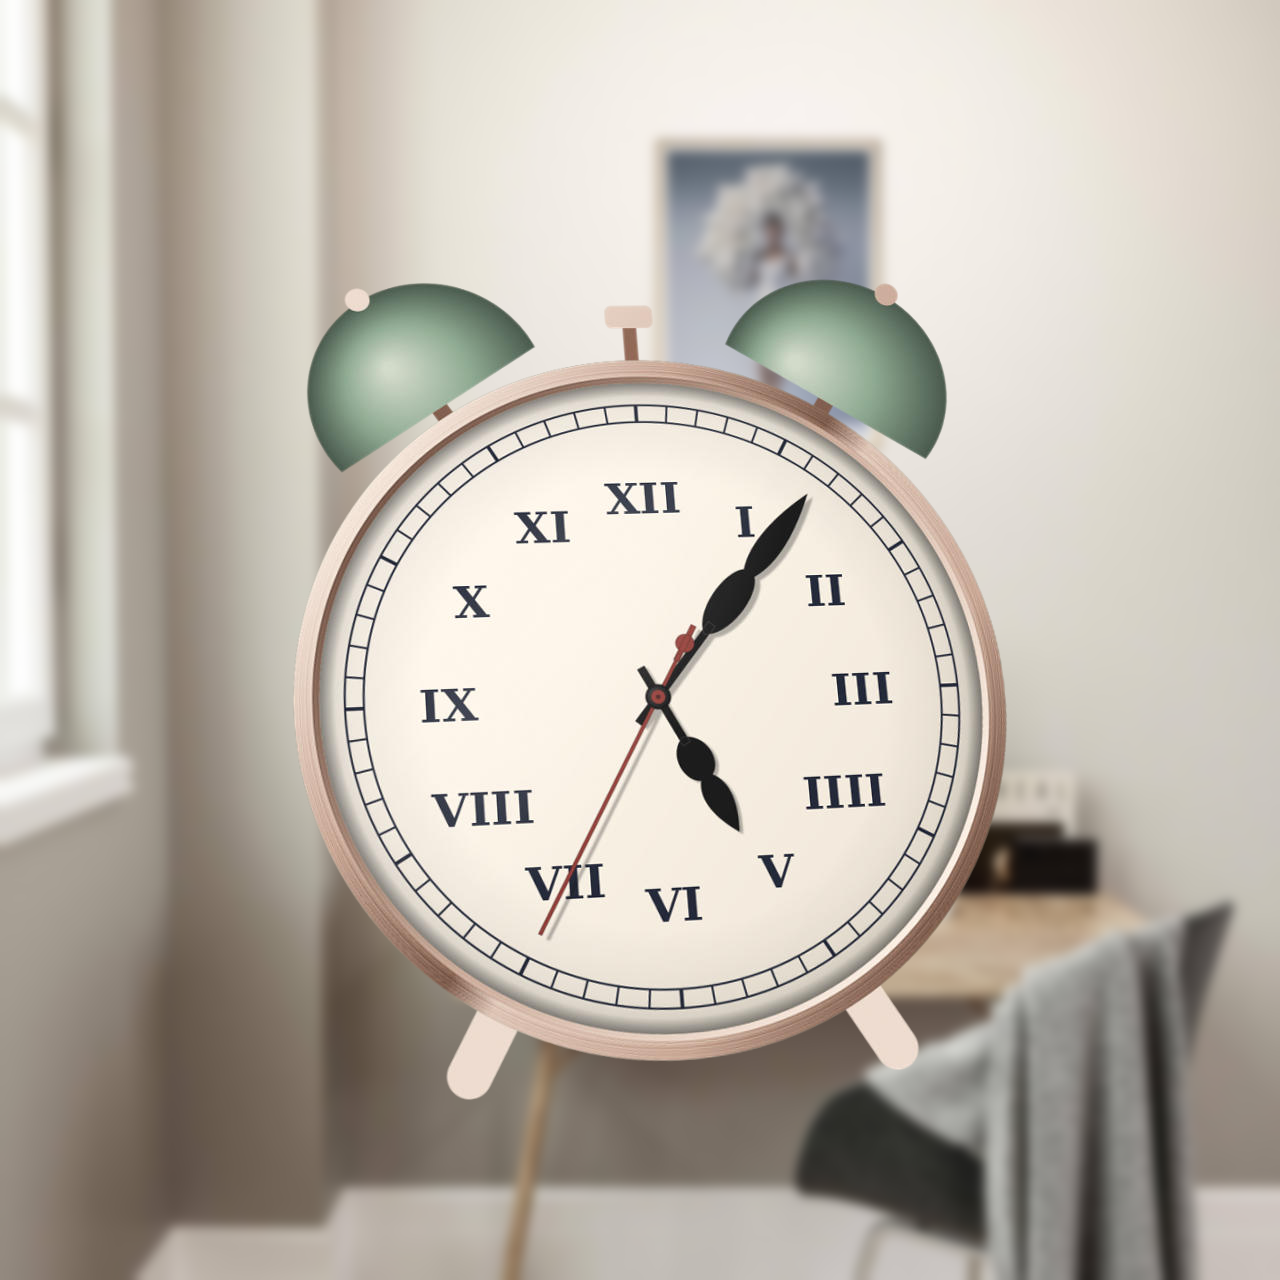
5 h 06 min 35 s
